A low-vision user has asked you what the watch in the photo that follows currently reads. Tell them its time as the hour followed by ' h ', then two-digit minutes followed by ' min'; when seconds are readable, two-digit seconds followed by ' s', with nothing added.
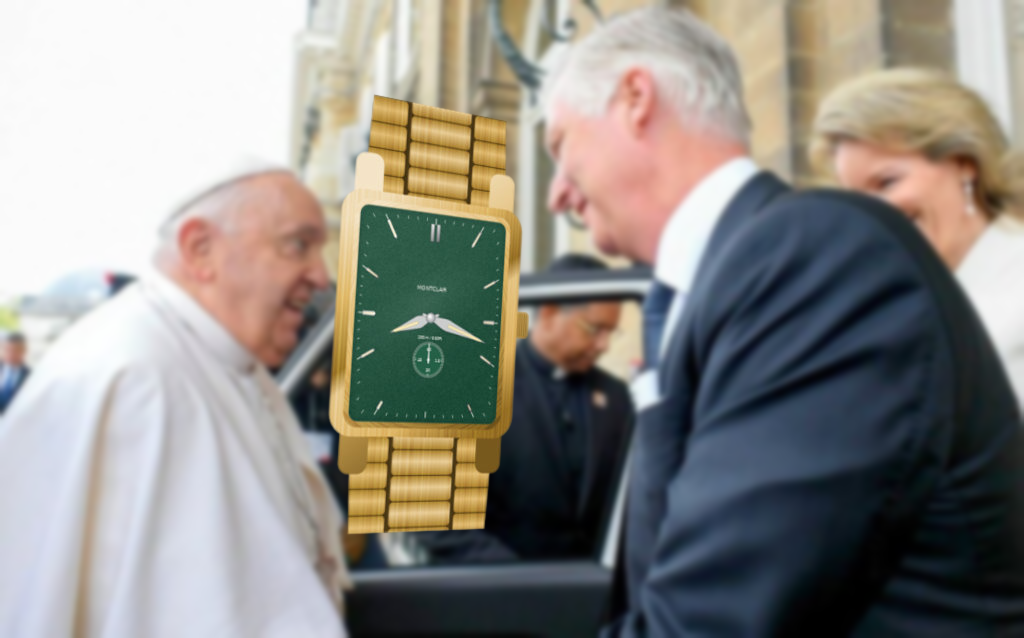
8 h 18 min
